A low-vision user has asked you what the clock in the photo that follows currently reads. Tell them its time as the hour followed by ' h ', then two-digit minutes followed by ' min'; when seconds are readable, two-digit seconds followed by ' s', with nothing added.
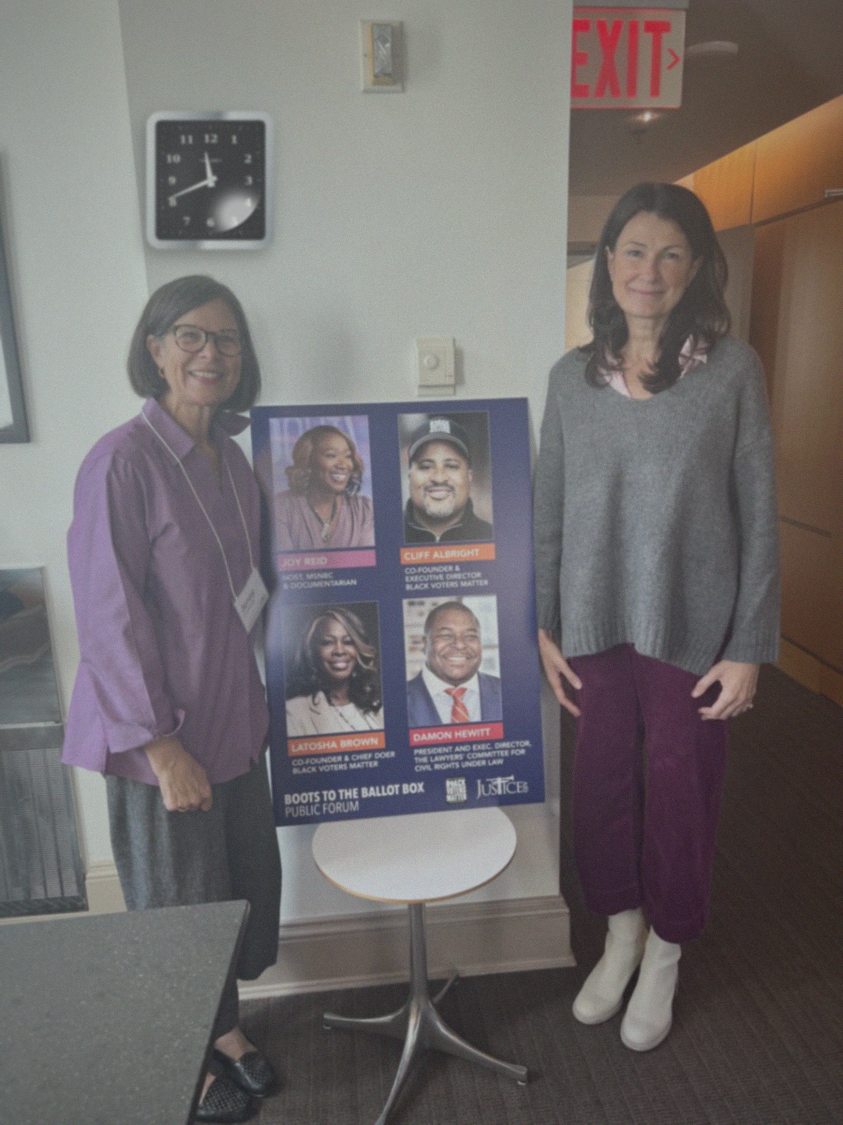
11 h 41 min
